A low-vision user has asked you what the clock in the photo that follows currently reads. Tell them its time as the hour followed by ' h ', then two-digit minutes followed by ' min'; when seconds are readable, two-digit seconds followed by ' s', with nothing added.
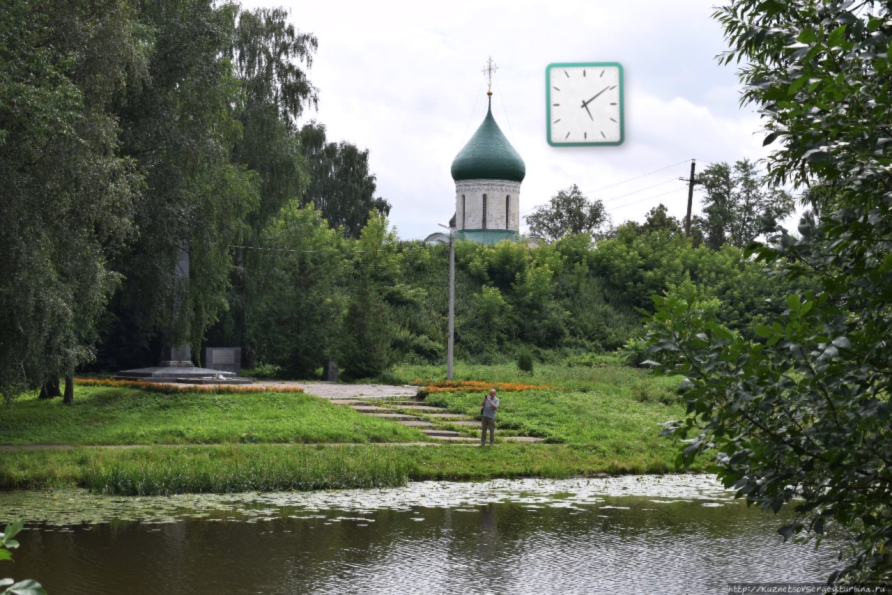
5 h 09 min
